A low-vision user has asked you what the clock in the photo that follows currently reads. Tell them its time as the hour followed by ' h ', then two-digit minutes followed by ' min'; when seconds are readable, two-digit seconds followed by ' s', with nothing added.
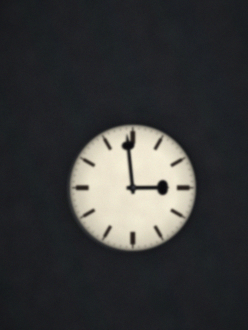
2 h 59 min
